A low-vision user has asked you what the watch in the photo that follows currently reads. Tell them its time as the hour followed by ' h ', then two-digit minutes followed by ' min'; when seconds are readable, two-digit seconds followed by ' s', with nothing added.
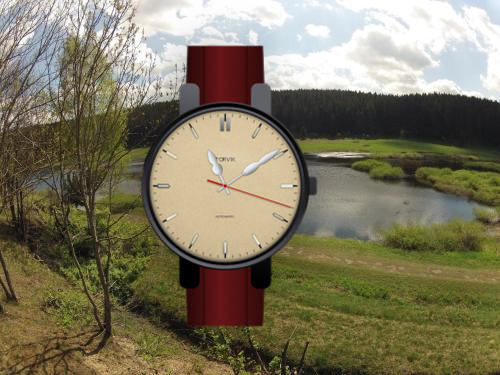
11 h 09 min 18 s
